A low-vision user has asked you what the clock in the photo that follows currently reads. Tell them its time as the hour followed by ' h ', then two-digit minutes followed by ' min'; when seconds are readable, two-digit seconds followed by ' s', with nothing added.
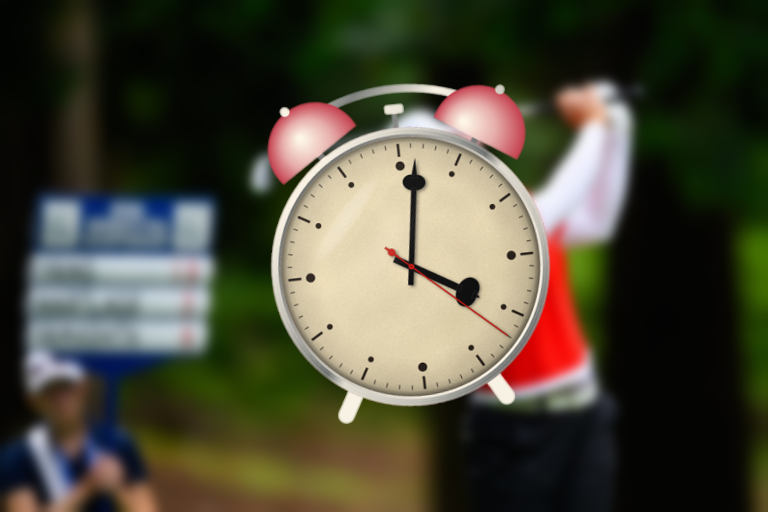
4 h 01 min 22 s
